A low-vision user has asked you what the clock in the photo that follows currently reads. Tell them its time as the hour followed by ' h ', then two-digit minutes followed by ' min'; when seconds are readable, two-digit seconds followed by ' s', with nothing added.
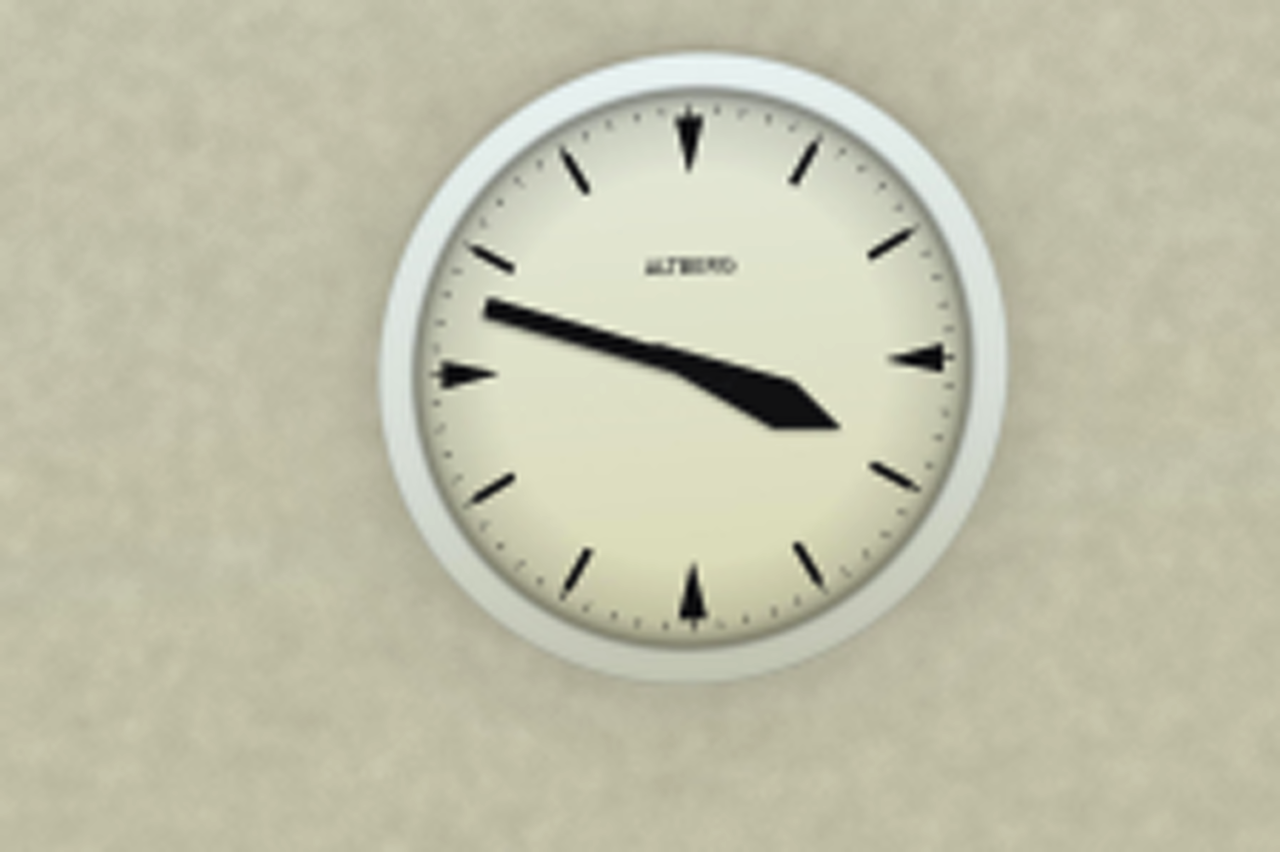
3 h 48 min
